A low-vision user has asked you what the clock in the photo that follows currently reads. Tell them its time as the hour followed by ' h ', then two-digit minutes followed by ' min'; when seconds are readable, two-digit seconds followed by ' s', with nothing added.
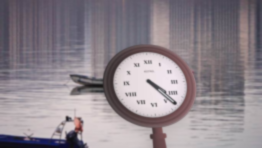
4 h 23 min
